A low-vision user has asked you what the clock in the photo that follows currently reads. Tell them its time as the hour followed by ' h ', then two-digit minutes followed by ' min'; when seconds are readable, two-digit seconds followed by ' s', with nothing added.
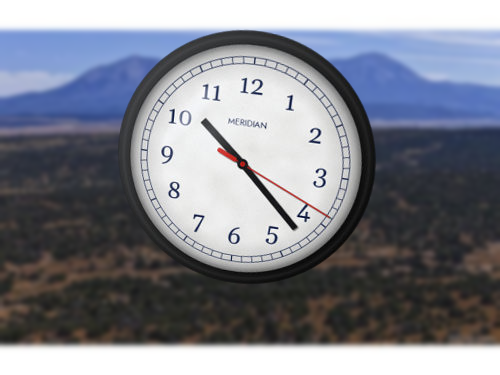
10 h 22 min 19 s
